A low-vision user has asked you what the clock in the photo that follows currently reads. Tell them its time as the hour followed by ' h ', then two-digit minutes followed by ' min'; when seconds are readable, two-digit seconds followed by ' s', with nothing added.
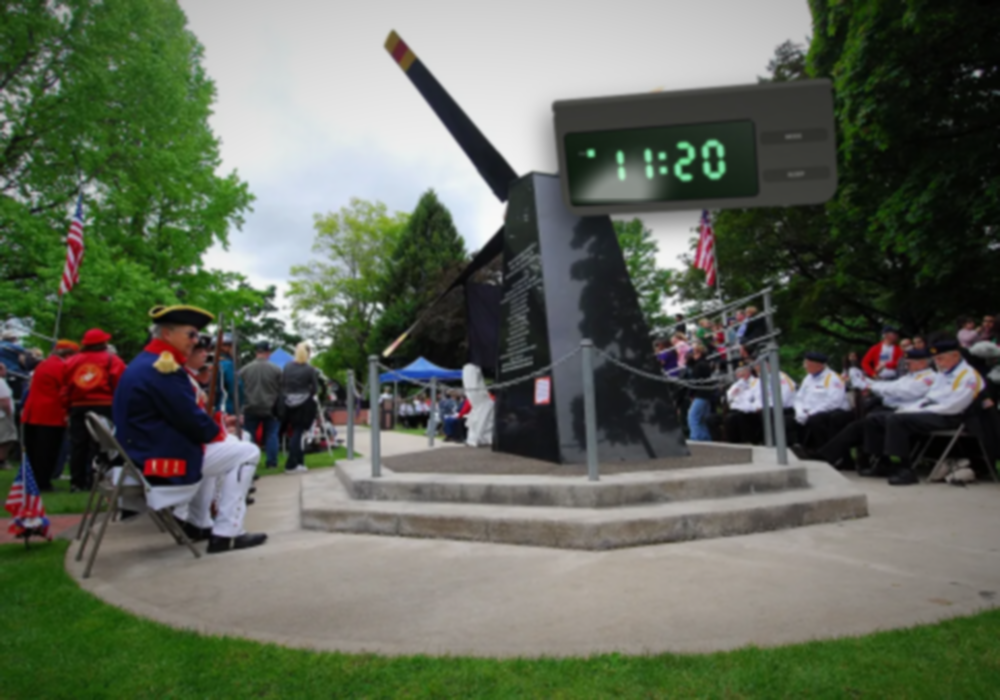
11 h 20 min
